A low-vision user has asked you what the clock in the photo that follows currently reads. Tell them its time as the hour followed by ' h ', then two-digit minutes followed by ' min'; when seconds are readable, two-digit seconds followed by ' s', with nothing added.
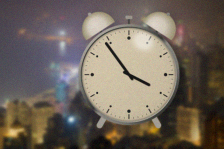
3 h 54 min
